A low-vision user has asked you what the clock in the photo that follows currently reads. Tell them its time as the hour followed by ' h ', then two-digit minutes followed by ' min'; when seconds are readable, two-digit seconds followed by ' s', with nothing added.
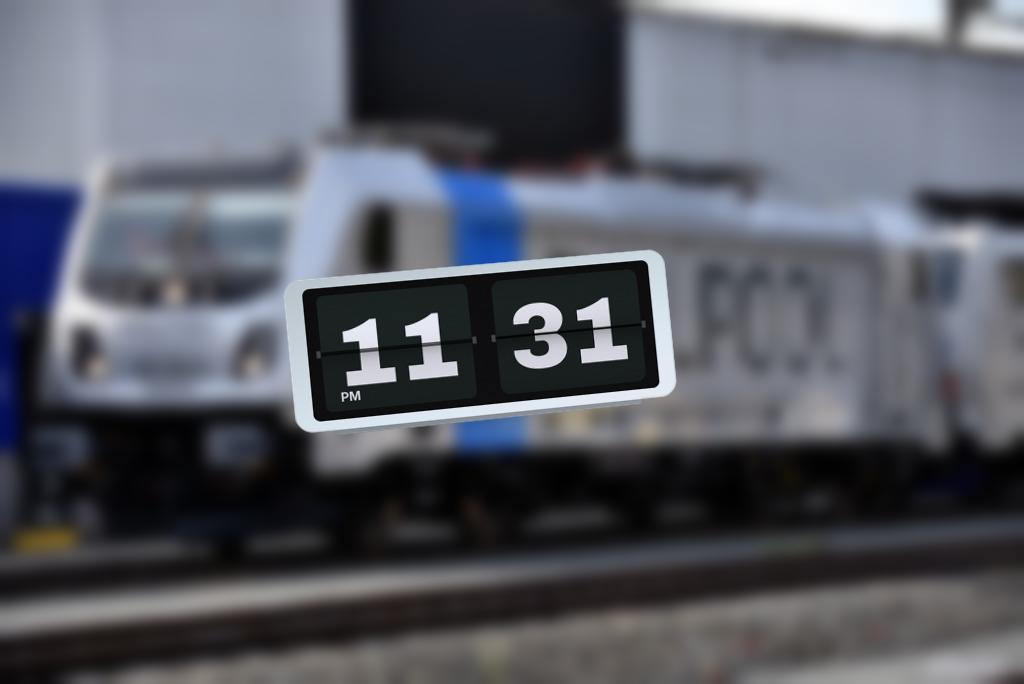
11 h 31 min
